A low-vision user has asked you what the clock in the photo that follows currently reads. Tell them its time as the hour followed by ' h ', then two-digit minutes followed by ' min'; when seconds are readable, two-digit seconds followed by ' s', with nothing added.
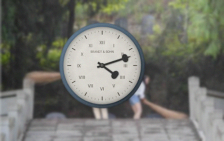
4 h 12 min
